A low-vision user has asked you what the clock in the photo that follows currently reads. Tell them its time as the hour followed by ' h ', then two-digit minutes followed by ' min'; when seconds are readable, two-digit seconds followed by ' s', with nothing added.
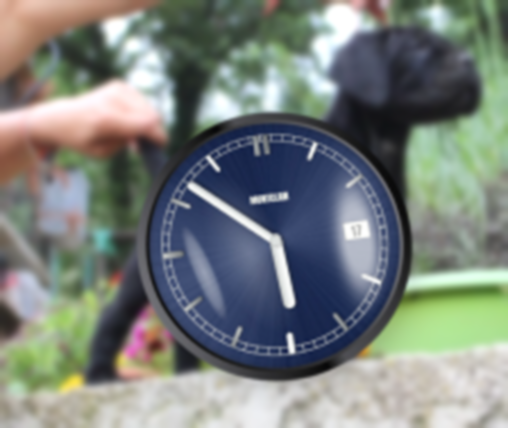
5 h 52 min
